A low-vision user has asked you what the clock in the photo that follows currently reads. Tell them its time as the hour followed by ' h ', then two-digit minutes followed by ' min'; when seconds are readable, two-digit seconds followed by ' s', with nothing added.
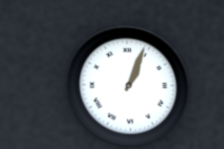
1 h 04 min
